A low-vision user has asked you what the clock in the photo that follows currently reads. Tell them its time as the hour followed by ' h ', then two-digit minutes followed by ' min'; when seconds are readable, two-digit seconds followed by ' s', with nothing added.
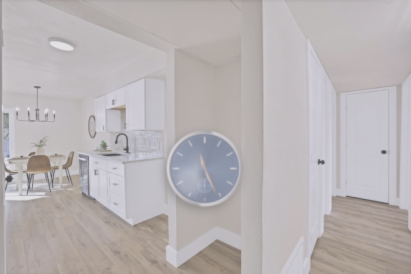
11 h 26 min
